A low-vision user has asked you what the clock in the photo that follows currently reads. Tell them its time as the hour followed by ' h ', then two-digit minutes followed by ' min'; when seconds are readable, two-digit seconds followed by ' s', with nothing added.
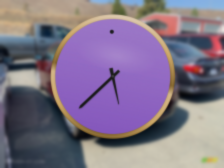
5 h 38 min
